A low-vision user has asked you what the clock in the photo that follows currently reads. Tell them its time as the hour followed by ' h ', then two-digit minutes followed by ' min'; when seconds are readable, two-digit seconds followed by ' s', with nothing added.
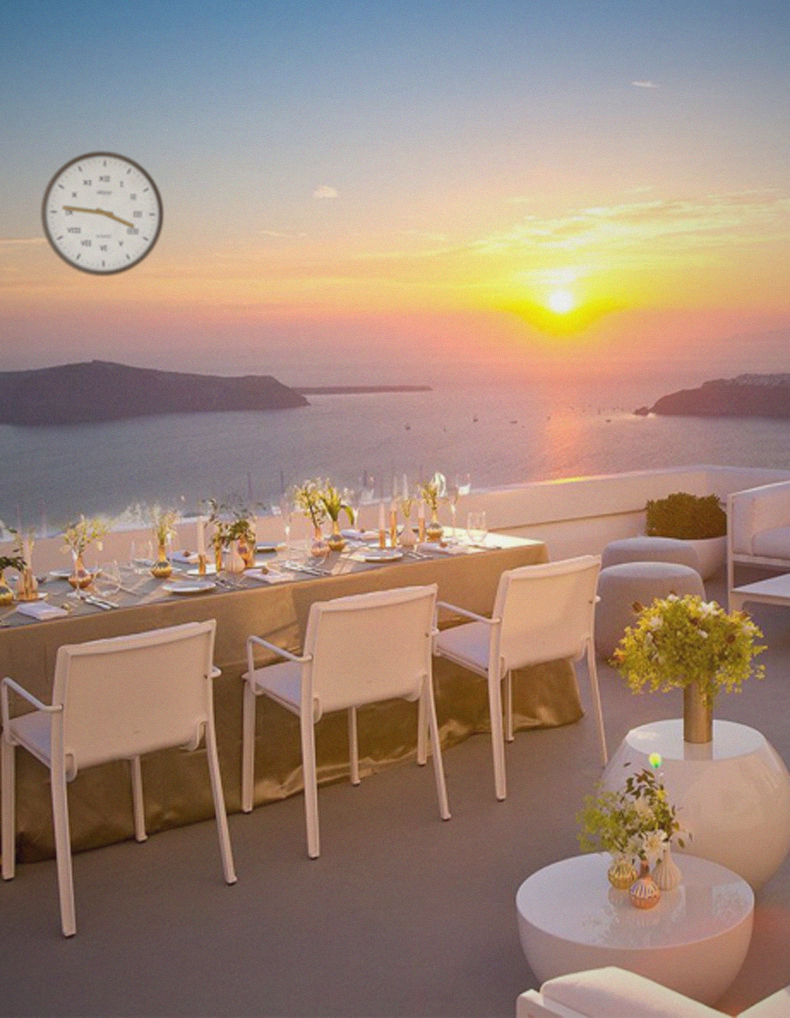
3 h 46 min
